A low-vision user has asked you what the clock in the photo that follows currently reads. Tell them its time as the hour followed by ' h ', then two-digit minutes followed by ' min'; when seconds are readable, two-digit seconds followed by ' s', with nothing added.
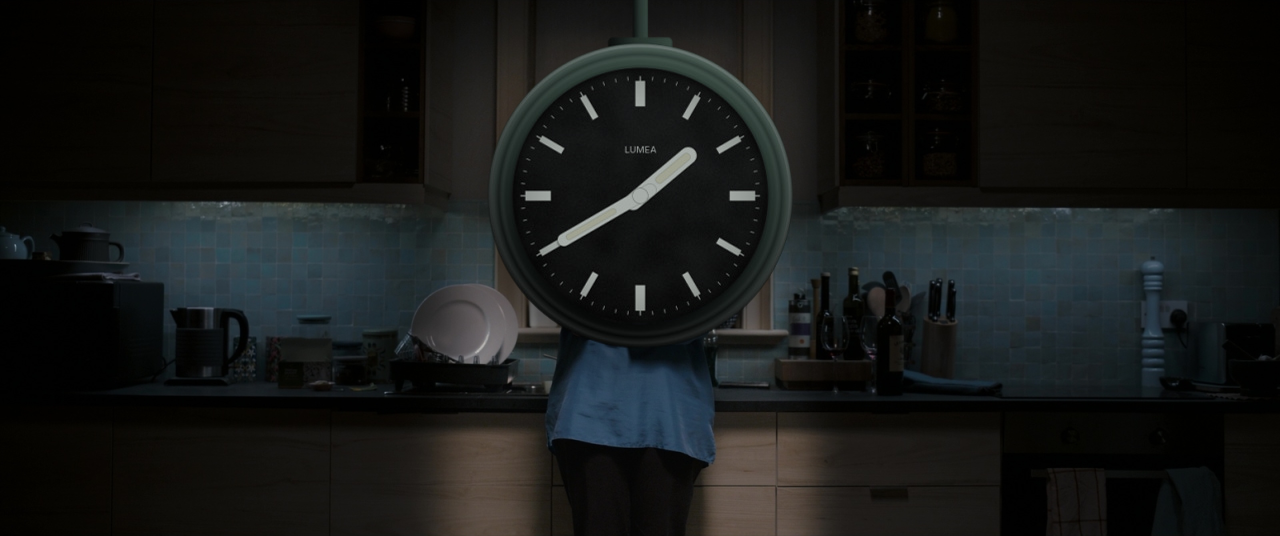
1 h 40 min
